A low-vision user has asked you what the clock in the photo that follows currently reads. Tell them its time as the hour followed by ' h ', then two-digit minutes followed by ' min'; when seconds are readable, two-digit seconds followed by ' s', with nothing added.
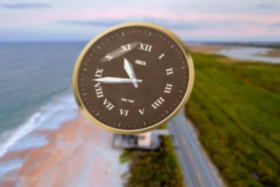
10 h 43 min
